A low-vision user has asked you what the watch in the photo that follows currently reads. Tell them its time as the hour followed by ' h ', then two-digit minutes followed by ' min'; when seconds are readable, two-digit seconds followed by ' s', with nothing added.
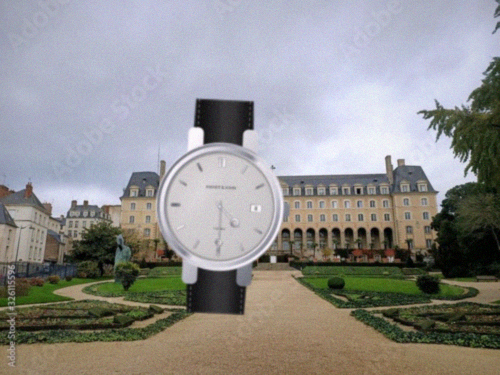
4 h 30 min
